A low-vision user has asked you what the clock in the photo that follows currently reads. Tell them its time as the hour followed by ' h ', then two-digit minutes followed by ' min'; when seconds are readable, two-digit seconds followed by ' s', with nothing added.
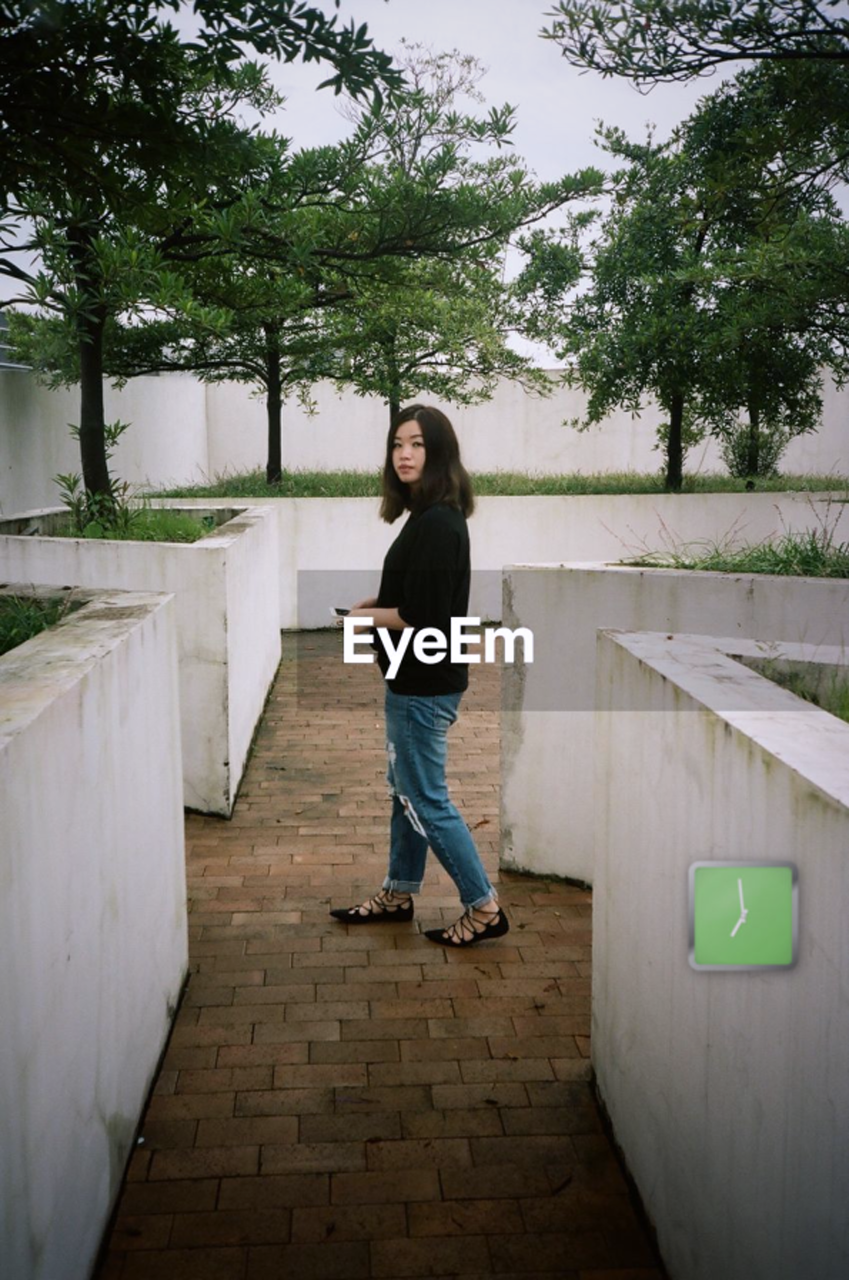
6 h 59 min
